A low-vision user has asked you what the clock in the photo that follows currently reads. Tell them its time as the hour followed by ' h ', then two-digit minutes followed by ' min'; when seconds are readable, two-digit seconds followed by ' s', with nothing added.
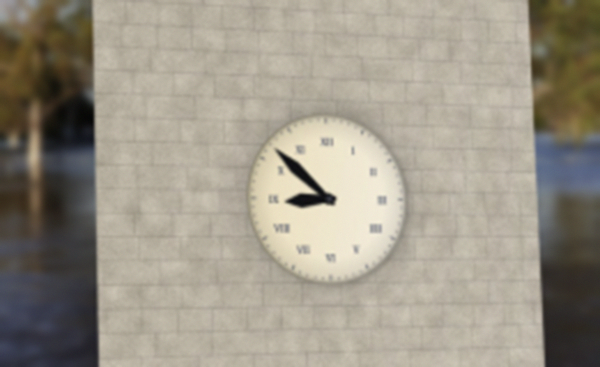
8 h 52 min
